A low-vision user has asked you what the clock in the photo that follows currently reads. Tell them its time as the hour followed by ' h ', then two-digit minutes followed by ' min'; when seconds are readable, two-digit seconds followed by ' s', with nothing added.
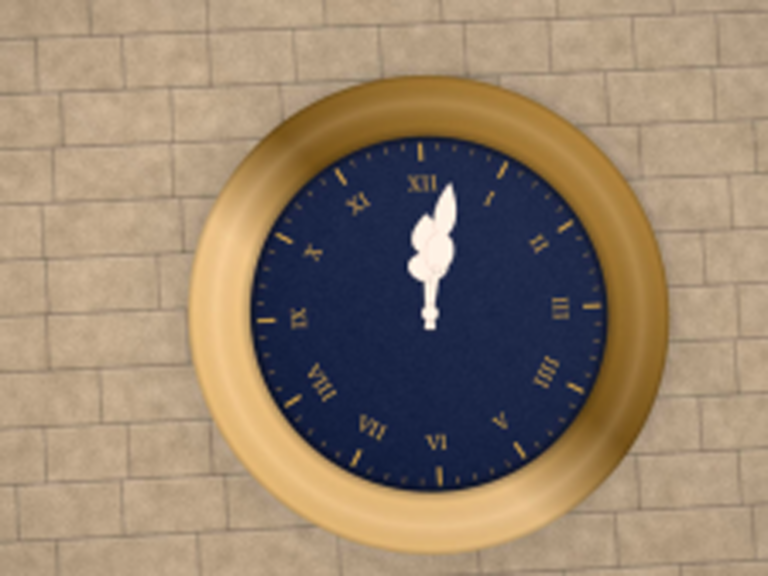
12 h 02 min
